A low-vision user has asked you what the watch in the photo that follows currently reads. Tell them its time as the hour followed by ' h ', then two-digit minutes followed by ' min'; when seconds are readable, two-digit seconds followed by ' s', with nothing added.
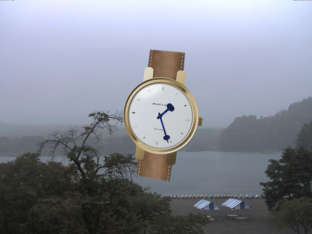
1 h 26 min
